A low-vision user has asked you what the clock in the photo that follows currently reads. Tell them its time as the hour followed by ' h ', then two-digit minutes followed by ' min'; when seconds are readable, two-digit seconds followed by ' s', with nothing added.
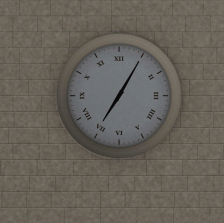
7 h 05 min
